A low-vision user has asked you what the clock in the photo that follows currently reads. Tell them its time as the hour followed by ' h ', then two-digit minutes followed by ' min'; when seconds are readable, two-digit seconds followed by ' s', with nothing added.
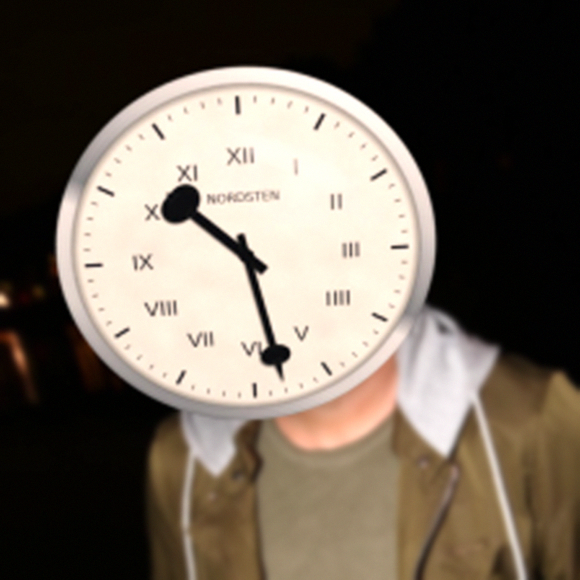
10 h 28 min
